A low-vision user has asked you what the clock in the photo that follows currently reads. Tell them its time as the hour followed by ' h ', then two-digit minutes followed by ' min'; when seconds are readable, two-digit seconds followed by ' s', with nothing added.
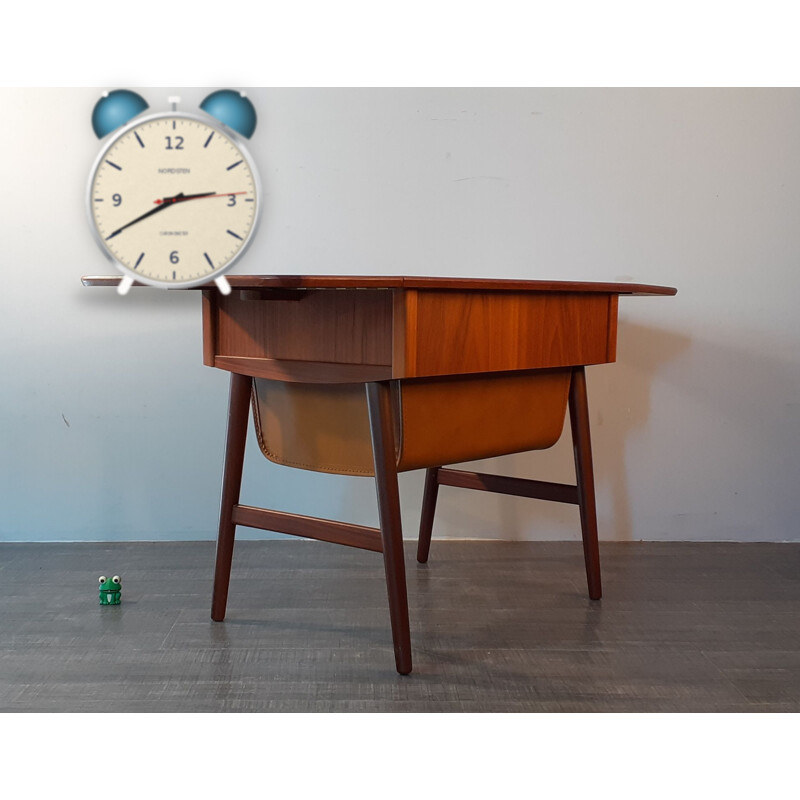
2 h 40 min 14 s
